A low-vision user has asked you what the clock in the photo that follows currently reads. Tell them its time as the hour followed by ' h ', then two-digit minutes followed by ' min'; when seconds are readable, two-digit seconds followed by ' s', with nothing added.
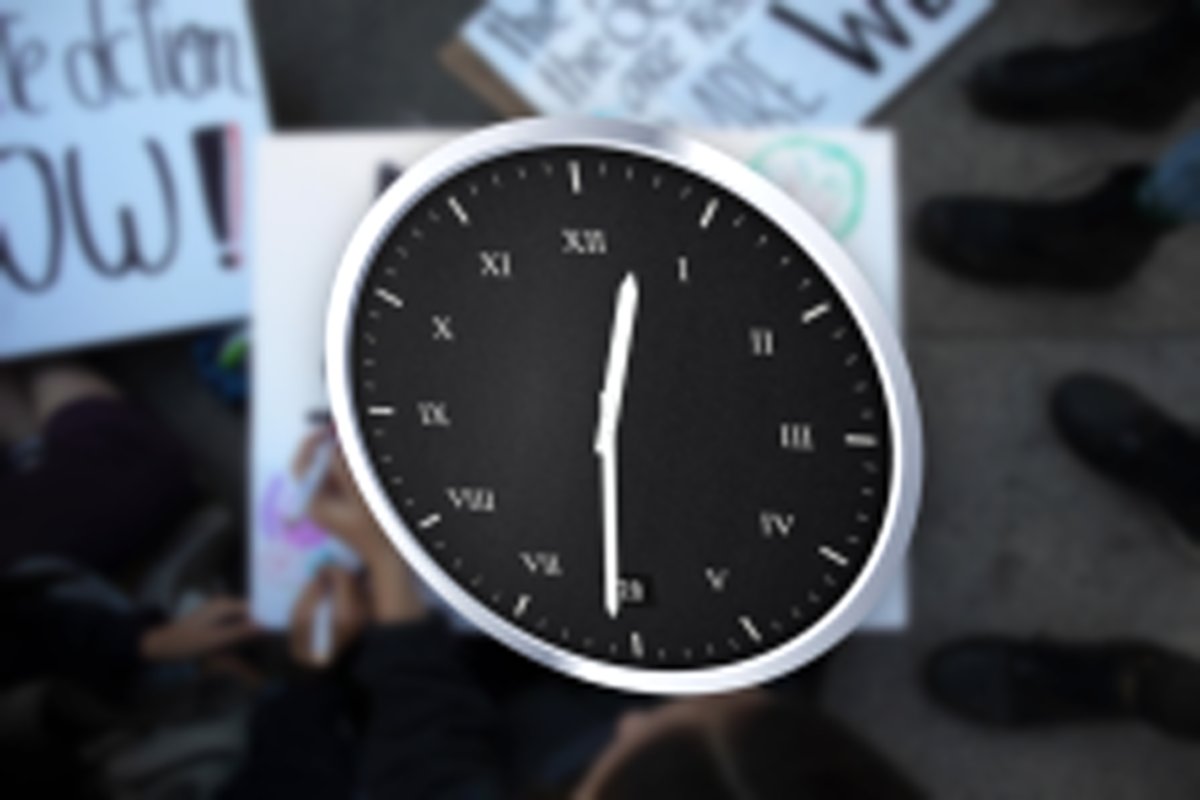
12 h 31 min
